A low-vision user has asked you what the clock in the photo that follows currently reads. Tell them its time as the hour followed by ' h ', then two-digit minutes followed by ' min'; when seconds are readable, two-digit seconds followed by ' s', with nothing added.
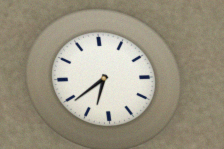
6 h 39 min
